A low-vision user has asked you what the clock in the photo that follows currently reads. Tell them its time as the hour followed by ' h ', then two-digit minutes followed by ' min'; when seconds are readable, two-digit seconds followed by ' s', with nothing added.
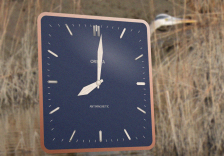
8 h 01 min
